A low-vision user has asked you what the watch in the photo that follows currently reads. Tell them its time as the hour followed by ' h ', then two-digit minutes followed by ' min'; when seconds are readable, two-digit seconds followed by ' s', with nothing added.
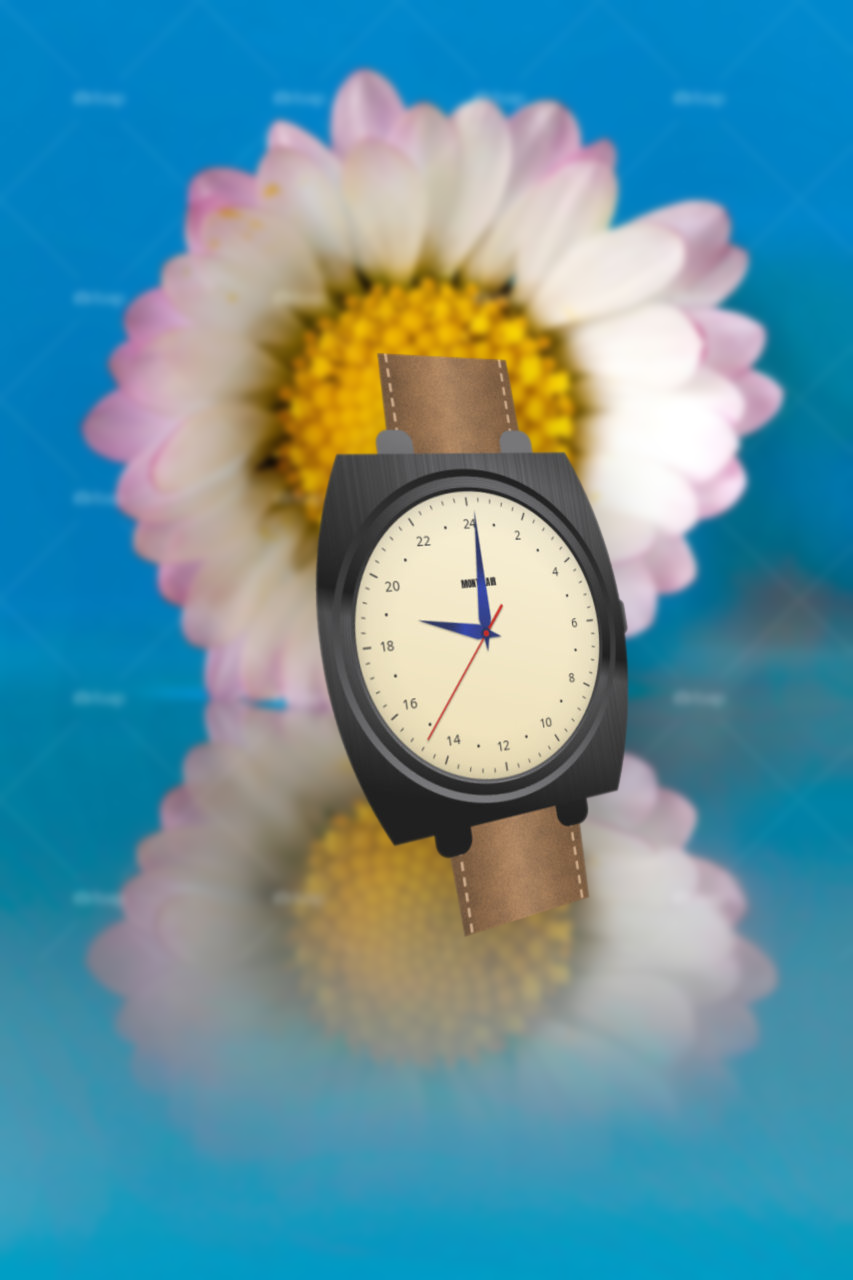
19 h 00 min 37 s
